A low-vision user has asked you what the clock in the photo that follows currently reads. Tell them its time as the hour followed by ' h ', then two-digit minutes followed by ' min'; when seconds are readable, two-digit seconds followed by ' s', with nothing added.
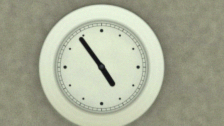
4 h 54 min
